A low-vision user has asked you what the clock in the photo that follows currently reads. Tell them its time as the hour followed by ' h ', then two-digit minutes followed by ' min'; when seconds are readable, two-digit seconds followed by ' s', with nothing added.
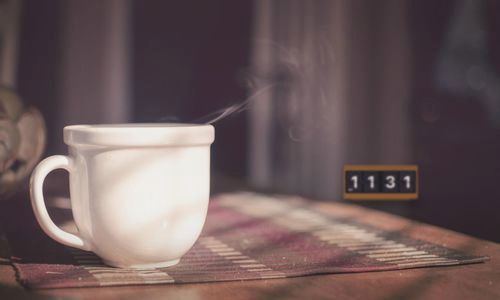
11 h 31 min
